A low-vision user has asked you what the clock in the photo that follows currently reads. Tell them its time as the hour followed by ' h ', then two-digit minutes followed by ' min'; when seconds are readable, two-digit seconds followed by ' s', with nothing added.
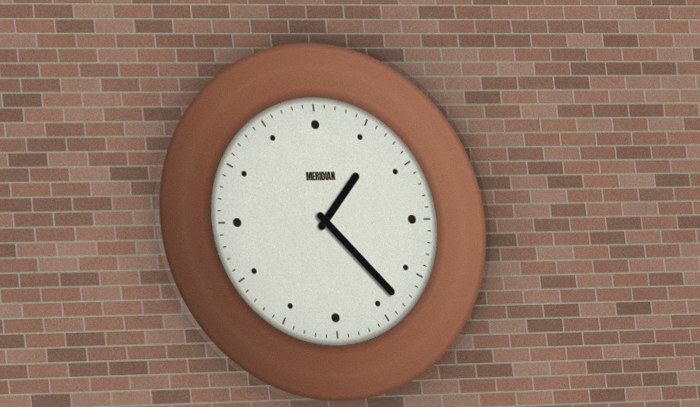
1 h 23 min
